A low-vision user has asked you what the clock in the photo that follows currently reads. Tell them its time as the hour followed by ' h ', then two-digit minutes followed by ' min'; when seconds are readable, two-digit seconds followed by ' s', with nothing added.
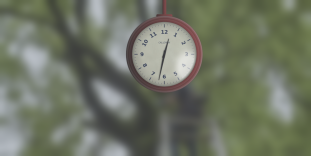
12 h 32 min
